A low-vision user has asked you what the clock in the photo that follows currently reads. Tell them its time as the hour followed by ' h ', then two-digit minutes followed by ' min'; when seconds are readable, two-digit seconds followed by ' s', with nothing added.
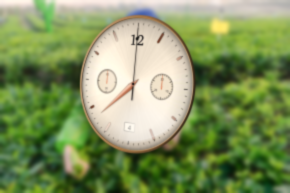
7 h 38 min
